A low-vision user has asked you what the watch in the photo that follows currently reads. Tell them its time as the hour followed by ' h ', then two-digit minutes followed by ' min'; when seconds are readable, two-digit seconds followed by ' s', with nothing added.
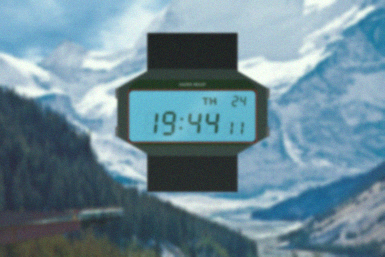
19 h 44 min 11 s
